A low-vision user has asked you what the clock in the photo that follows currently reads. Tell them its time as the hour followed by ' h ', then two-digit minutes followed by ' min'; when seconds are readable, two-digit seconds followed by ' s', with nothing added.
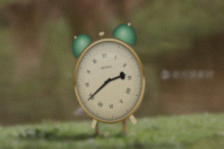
2 h 40 min
